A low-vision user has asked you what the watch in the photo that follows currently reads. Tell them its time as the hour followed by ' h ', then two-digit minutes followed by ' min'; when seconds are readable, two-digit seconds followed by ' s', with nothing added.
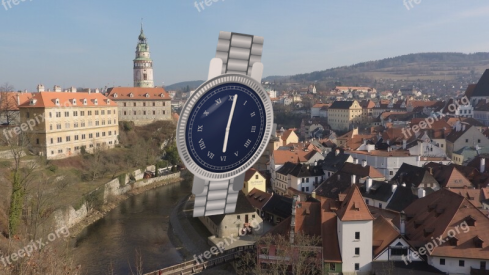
6 h 01 min
